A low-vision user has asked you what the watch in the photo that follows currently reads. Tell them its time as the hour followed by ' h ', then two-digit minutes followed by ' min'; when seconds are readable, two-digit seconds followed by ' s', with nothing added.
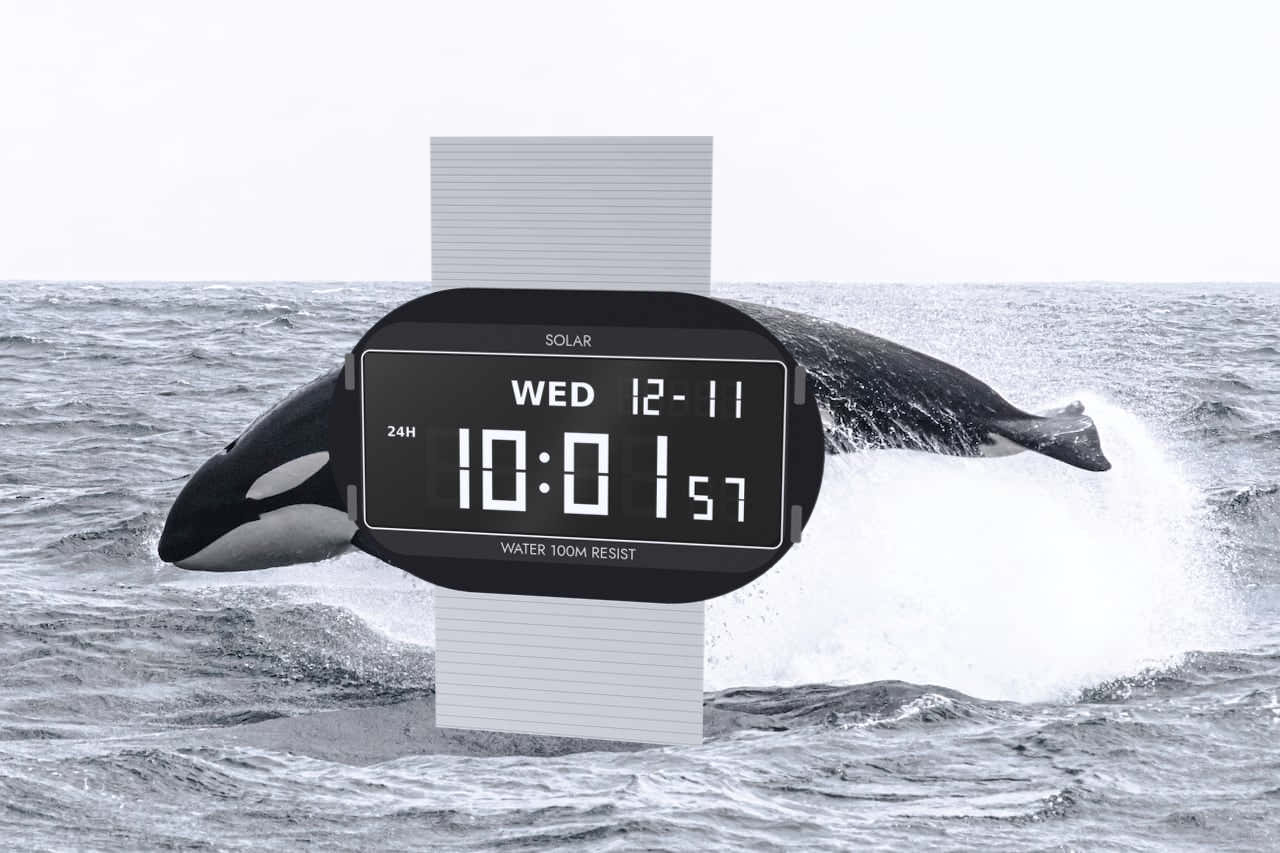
10 h 01 min 57 s
